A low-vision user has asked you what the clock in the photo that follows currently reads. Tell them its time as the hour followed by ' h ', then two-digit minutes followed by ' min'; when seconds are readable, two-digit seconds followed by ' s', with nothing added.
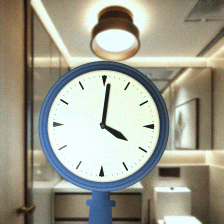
4 h 01 min
